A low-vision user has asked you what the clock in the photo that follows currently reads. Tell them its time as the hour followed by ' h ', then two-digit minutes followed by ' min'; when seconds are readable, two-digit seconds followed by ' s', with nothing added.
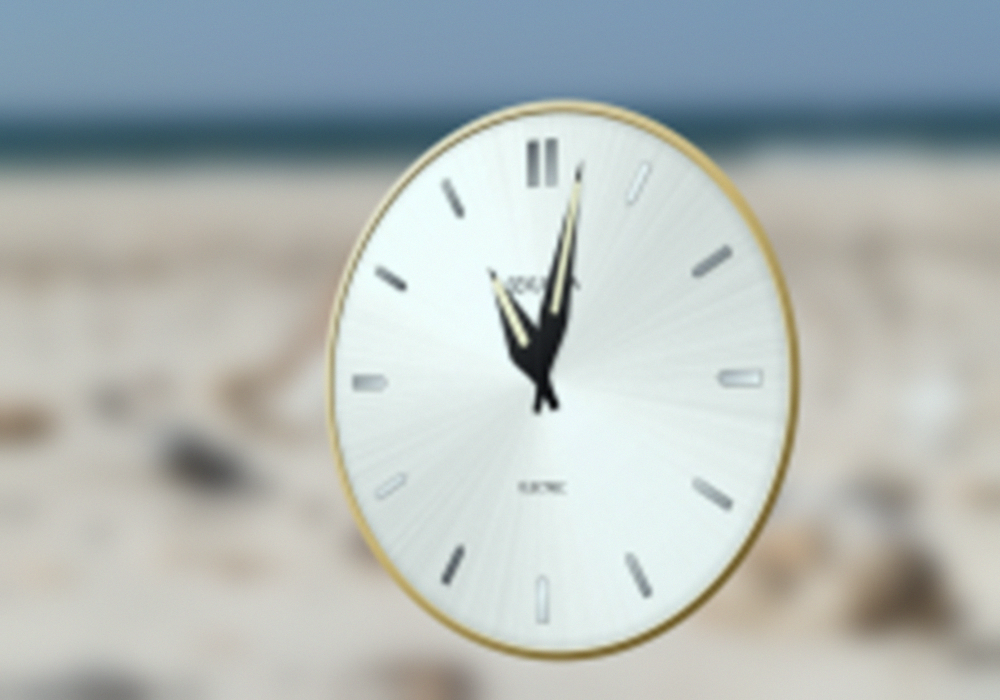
11 h 02 min
